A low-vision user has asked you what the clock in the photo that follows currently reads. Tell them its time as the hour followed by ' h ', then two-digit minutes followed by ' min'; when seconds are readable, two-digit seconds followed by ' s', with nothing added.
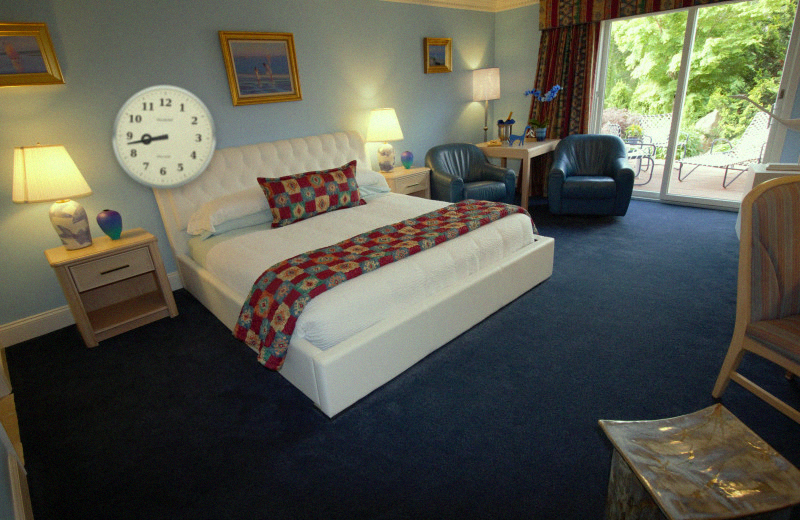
8 h 43 min
